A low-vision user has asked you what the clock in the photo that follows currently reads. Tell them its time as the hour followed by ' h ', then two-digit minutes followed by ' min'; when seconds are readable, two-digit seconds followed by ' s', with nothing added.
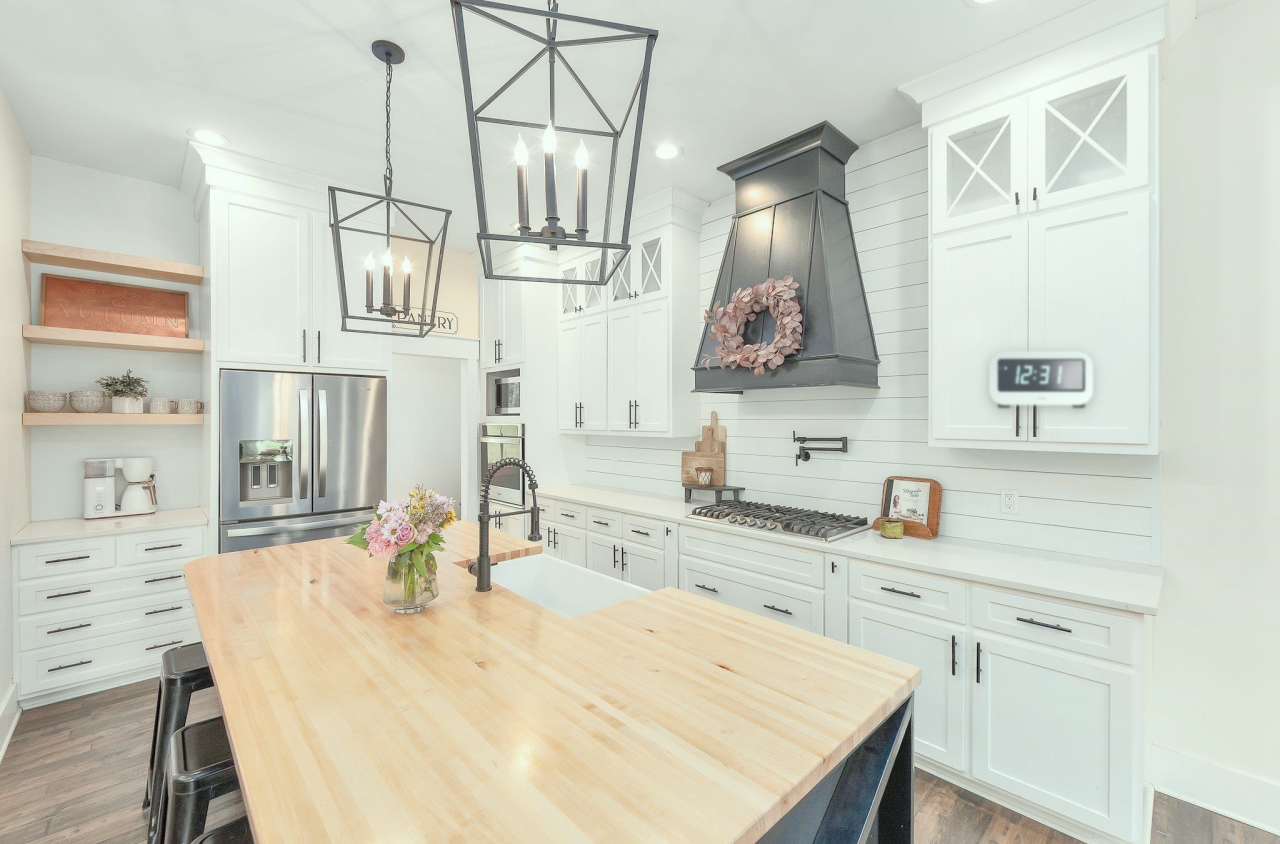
12 h 31 min
